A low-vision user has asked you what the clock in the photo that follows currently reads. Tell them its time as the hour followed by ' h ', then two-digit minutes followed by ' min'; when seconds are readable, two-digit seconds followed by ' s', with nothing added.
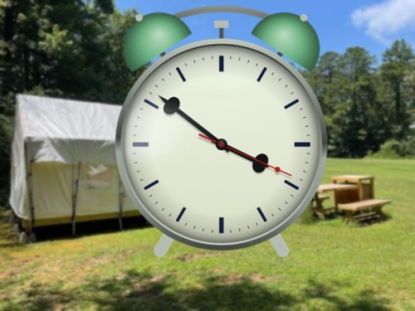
3 h 51 min 19 s
